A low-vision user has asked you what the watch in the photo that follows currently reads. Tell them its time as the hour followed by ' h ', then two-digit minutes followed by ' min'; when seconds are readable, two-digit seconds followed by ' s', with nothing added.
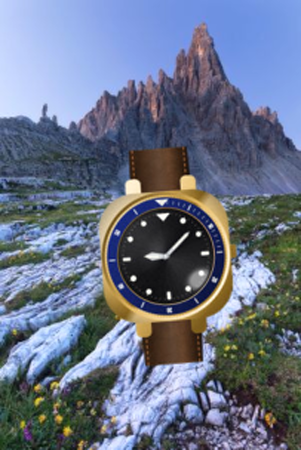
9 h 08 min
